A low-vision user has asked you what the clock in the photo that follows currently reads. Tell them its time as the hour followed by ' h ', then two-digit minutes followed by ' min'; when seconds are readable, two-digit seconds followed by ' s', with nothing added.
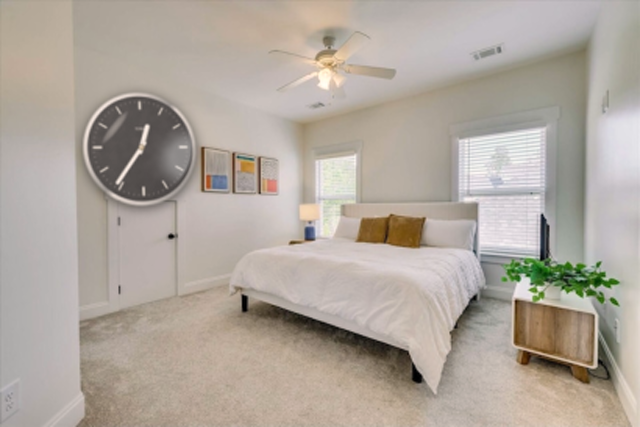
12 h 36 min
